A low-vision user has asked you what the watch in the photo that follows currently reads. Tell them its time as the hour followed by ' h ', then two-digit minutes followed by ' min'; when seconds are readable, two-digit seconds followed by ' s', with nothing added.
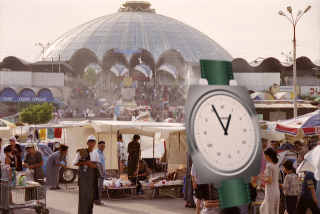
12 h 56 min
